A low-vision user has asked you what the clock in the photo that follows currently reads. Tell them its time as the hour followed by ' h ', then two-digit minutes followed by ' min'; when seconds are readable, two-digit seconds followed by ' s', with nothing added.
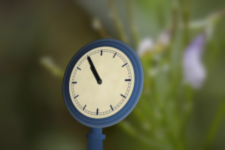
10 h 55 min
